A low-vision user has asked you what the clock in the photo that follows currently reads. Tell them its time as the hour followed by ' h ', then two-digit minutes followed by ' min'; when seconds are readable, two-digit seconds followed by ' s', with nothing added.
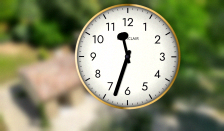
11 h 33 min
